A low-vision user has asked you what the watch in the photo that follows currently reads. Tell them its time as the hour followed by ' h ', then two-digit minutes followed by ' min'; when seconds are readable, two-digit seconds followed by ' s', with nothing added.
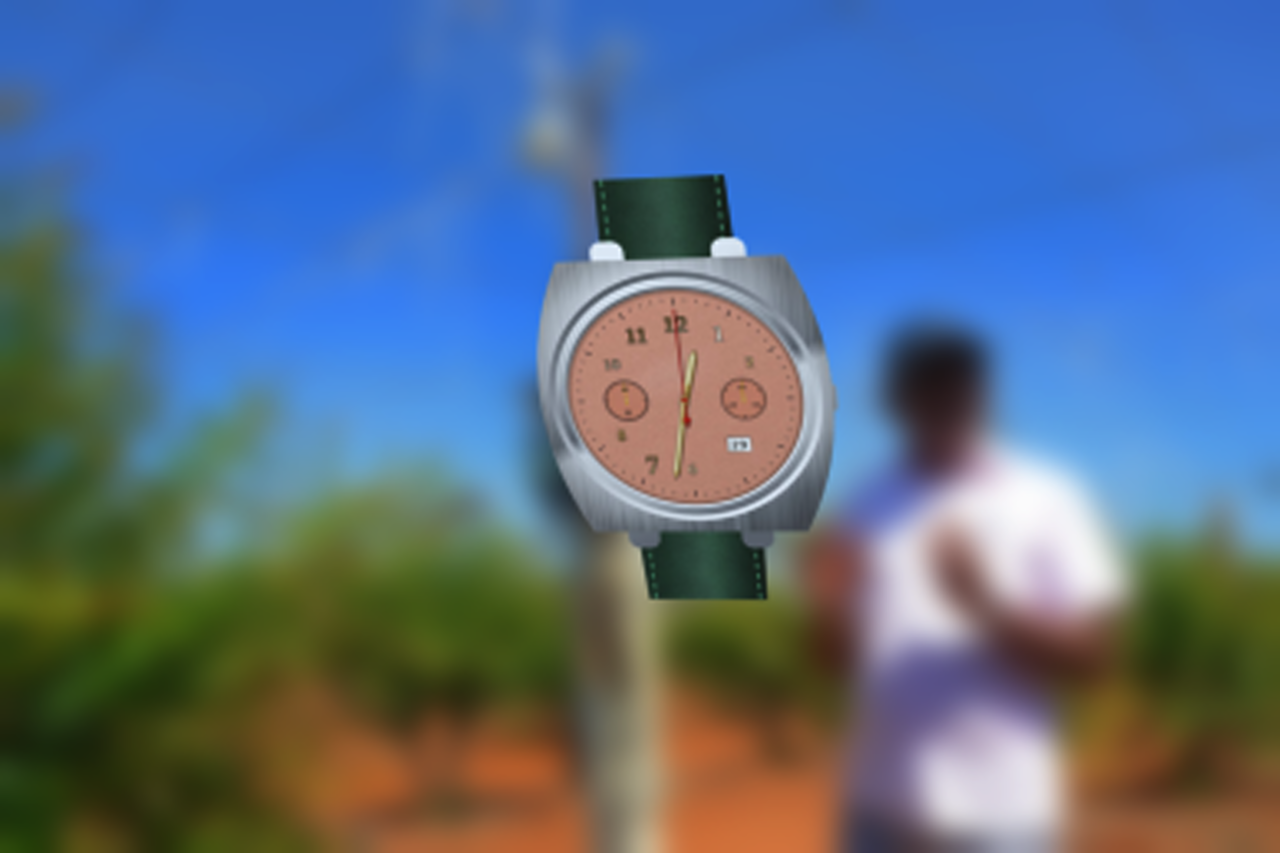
12 h 32 min
